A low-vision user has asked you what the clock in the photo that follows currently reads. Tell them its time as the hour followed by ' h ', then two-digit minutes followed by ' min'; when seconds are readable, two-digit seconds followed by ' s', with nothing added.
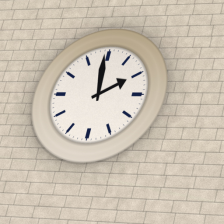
1 h 59 min
